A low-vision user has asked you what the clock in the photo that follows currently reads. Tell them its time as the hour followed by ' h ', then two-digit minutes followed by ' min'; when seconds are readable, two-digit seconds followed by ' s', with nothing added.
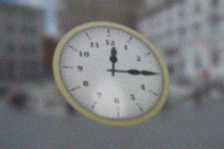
12 h 15 min
